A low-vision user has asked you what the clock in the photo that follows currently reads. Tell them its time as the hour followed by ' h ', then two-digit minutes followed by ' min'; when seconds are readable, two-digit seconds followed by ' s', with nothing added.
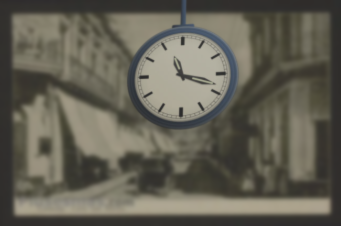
11 h 18 min
